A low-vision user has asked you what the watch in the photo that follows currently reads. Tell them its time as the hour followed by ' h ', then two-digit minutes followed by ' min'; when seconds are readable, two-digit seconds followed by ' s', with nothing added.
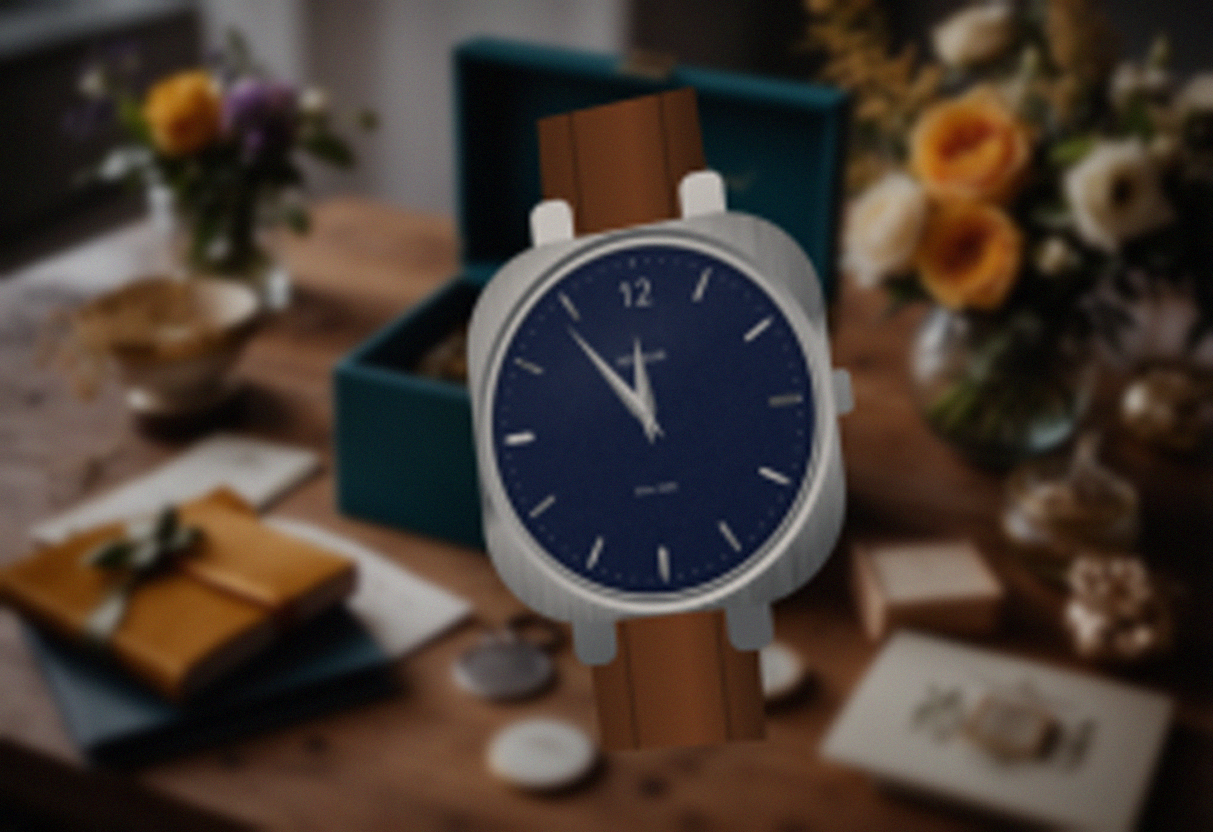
11 h 54 min
